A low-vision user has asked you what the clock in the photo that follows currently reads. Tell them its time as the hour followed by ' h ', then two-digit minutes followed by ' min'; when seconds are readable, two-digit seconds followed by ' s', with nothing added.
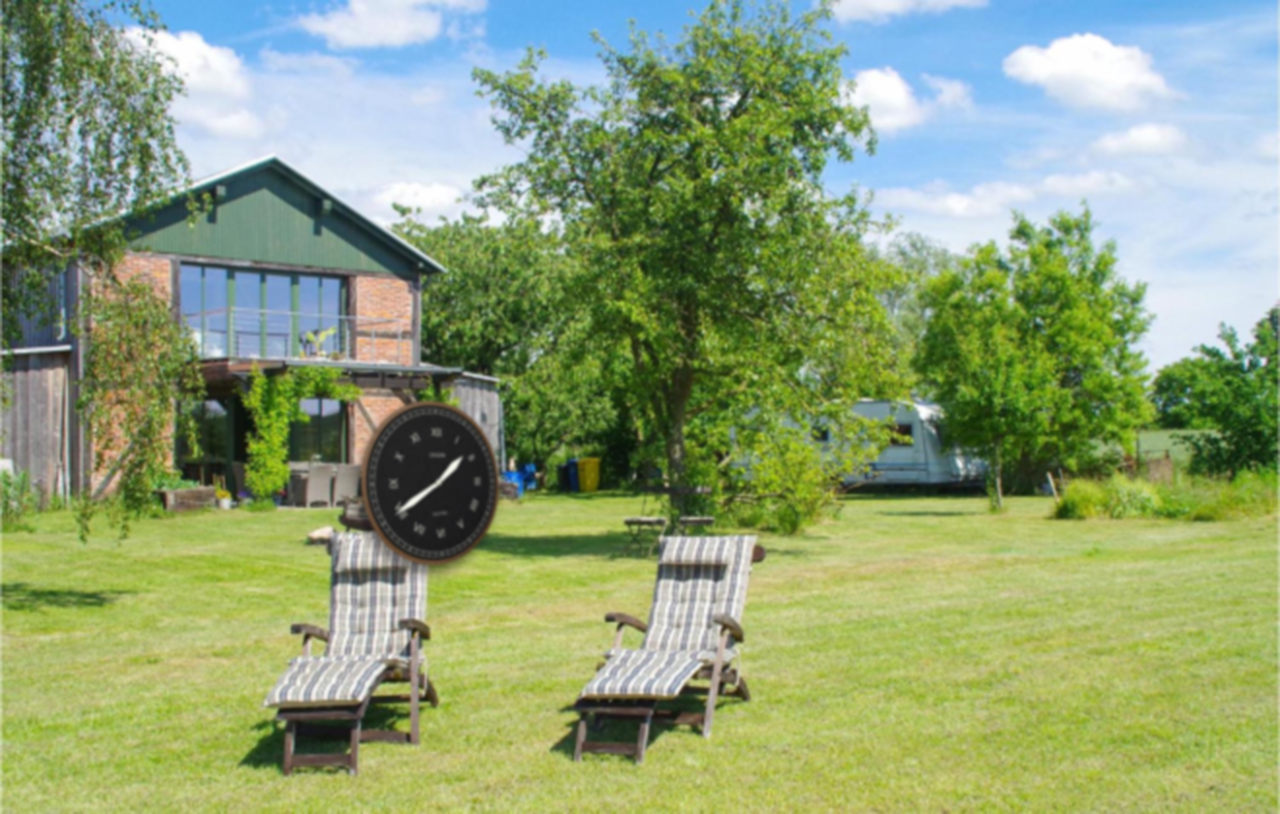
1 h 40 min
